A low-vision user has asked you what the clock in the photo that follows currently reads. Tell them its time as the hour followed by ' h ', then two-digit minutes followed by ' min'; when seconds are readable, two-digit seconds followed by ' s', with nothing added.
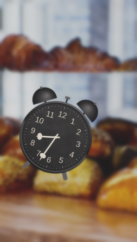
8 h 33 min
